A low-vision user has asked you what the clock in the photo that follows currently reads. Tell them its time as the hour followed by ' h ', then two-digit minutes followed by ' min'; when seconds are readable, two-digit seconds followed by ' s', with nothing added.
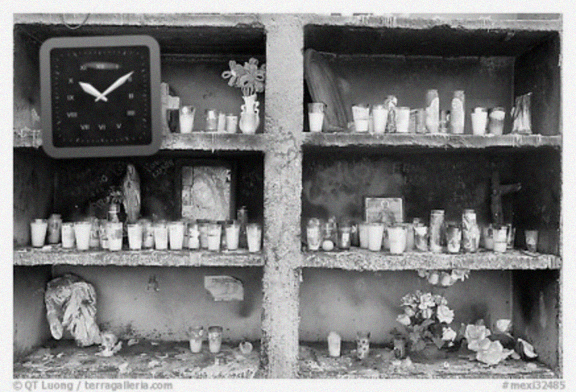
10 h 09 min
